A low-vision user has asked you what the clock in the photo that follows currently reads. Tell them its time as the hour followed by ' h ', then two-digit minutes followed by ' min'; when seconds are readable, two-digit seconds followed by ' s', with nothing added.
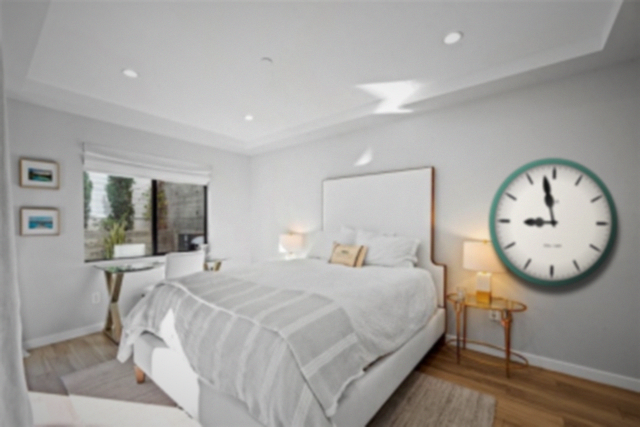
8 h 58 min
